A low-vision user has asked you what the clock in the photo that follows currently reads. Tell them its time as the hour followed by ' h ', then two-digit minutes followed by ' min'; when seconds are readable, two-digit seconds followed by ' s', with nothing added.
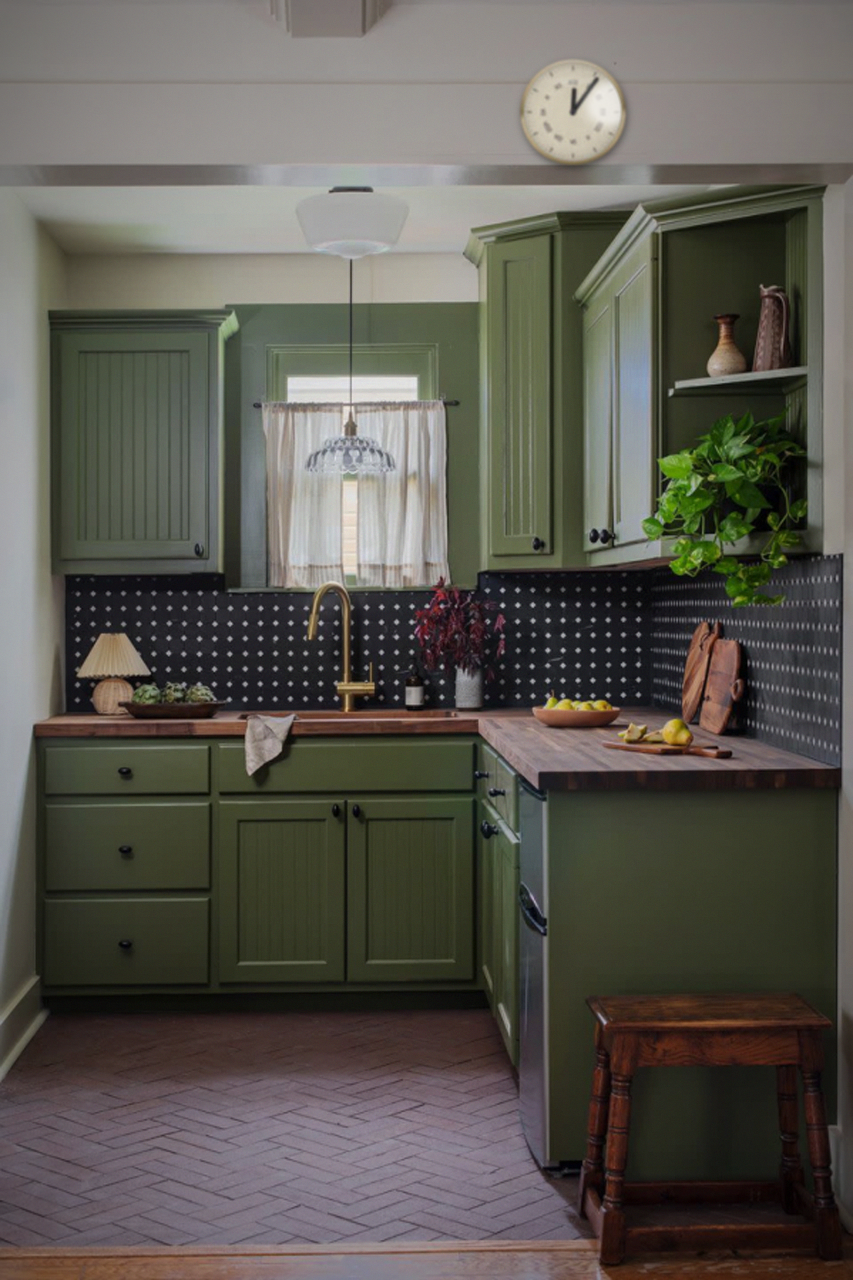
12 h 06 min
